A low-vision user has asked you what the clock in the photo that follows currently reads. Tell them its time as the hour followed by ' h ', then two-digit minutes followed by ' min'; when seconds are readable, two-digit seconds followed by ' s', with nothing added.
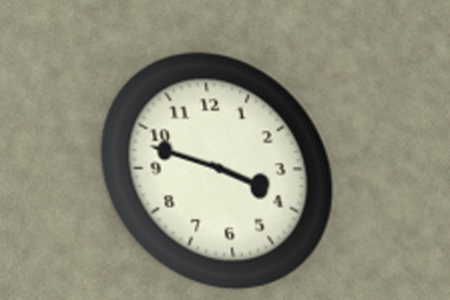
3 h 48 min
